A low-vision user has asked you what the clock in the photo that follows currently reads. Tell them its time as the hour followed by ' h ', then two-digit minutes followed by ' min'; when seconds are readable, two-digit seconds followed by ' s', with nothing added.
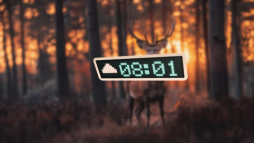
8 h 01 min
